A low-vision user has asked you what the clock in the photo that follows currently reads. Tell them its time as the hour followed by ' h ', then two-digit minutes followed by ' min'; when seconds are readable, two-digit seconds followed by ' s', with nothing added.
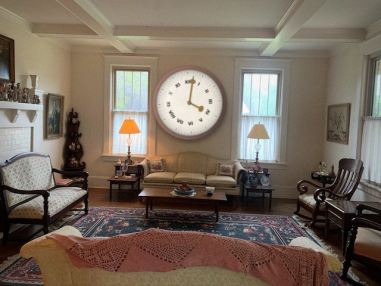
4 h 02 min
